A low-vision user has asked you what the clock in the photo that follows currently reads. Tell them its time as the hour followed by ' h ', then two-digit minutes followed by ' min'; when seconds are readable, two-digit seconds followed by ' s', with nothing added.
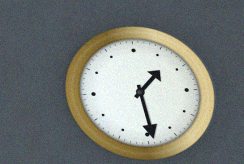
1 h 29 min
